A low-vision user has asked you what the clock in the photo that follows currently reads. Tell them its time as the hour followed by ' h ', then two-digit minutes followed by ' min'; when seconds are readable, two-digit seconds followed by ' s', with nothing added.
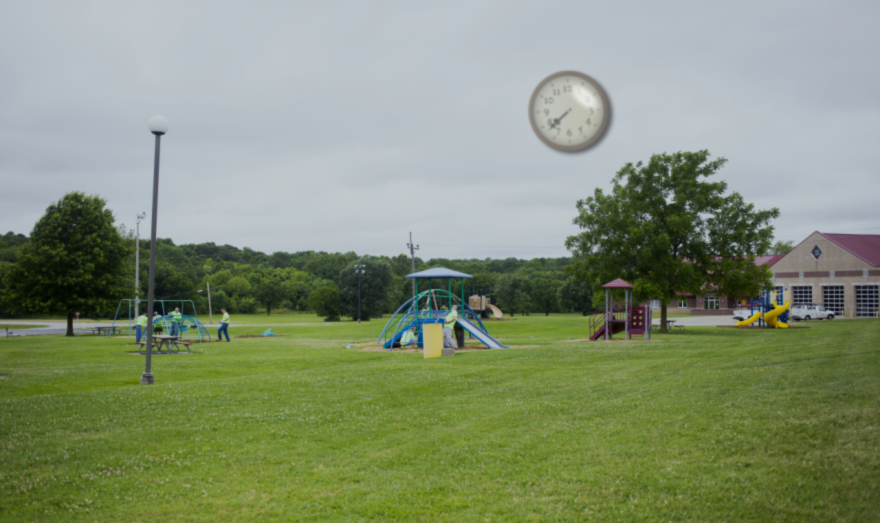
7 h 38 min
